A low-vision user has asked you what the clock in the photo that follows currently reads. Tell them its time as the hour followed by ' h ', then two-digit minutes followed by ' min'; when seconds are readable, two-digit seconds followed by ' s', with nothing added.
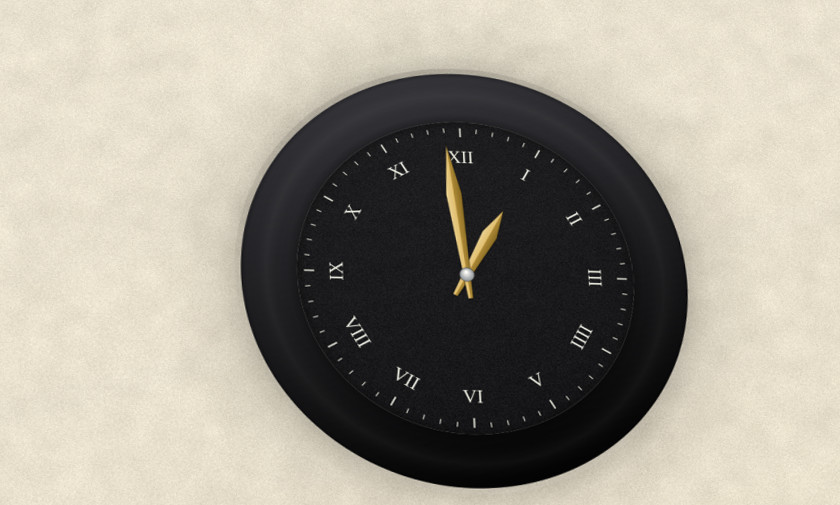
12 h 59 min
